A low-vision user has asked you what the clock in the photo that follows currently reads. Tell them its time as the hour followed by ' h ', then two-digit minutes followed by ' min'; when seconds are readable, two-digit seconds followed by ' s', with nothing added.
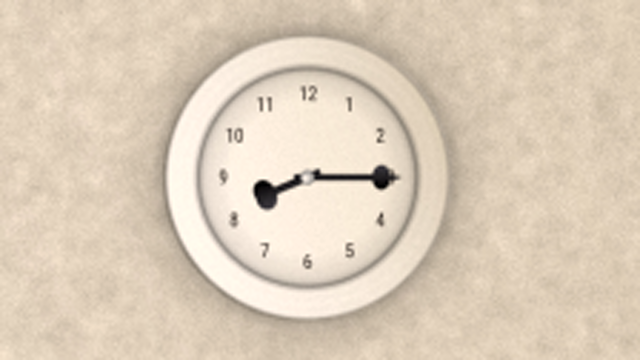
8 h 15 min
